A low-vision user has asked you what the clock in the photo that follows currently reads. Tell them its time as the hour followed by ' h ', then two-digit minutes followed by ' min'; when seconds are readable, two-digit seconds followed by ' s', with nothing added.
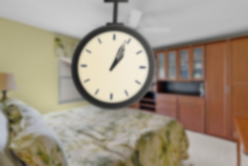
1 h 04 min
